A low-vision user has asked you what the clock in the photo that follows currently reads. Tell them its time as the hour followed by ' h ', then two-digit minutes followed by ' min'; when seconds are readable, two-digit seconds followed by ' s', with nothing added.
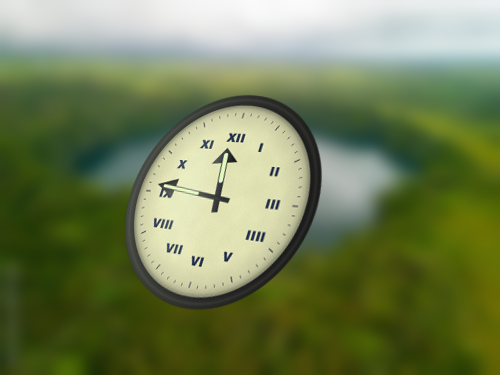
11 h 46 min
